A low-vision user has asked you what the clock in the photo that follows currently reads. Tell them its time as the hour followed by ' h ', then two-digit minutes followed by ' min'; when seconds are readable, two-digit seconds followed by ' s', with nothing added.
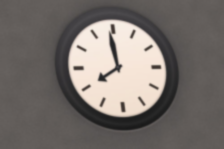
7 h 59 min
